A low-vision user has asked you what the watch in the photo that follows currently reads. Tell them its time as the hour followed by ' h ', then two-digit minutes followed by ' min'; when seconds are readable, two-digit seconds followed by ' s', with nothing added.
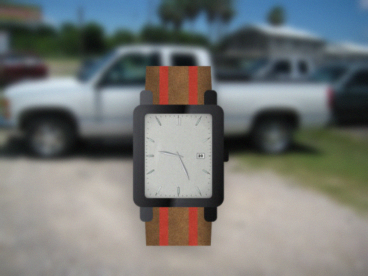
9 h 26 min
